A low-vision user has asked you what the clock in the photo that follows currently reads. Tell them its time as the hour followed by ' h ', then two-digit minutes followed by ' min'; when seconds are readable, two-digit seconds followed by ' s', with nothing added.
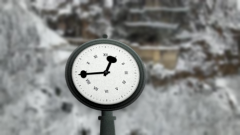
12 h 44 min
